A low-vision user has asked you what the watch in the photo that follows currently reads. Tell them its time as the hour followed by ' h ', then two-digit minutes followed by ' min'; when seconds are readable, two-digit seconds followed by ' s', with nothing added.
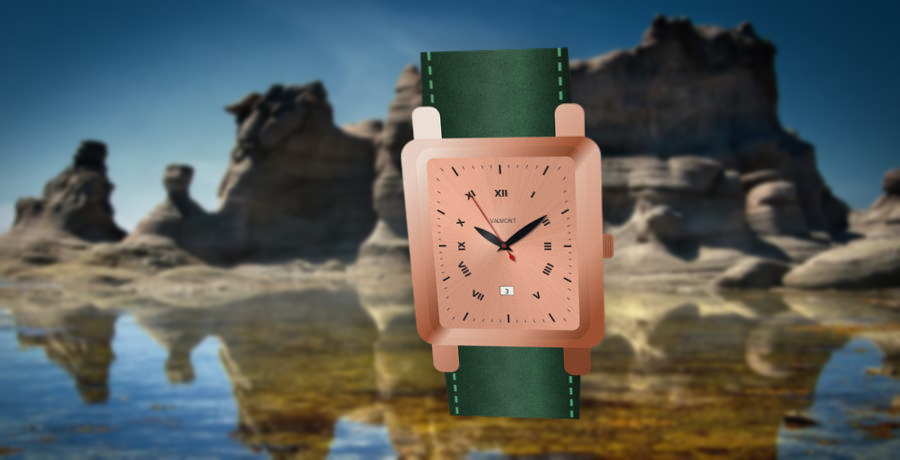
10 h 08 min 55 s
